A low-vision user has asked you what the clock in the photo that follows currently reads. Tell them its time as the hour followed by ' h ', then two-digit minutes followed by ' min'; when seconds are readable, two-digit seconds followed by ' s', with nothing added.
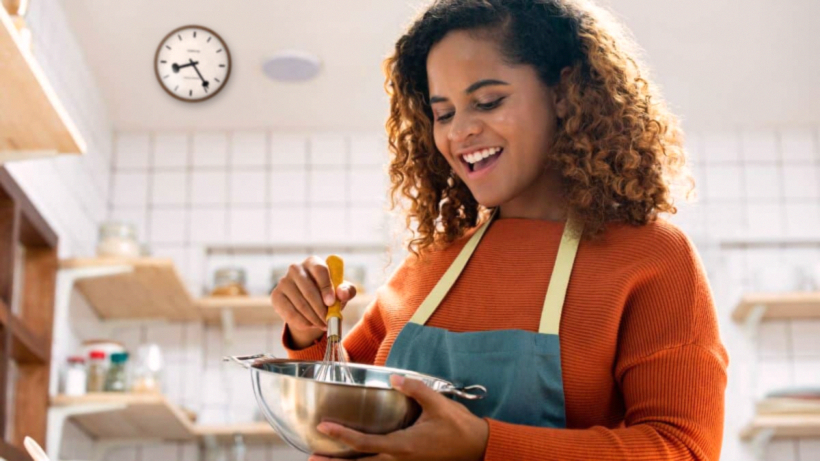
8 h 24 min
